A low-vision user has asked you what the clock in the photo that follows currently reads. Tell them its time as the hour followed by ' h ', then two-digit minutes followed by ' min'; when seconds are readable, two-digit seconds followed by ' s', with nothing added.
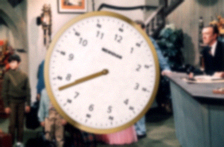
7 h 38 min
